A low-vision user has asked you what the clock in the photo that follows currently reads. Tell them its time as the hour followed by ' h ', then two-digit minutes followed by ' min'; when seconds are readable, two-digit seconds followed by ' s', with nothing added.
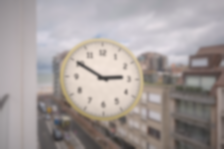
2 h 50 min
